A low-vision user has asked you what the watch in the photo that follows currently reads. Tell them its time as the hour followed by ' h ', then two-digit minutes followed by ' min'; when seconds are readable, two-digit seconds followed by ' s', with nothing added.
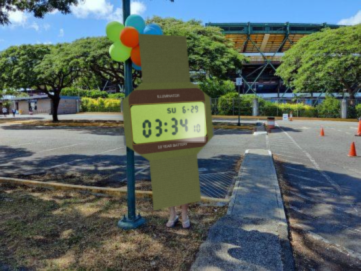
3 h 34 min
